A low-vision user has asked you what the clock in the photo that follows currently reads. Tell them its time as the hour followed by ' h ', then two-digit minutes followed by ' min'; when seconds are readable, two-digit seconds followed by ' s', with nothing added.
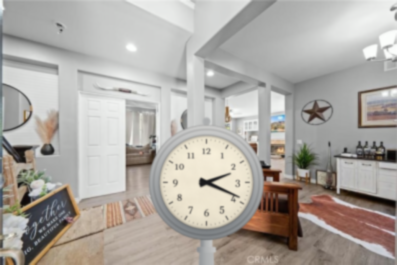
2 h 19 min
